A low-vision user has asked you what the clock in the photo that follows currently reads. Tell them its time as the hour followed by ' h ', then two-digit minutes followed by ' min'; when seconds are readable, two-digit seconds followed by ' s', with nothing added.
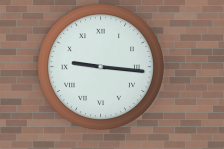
9 h 16 min
